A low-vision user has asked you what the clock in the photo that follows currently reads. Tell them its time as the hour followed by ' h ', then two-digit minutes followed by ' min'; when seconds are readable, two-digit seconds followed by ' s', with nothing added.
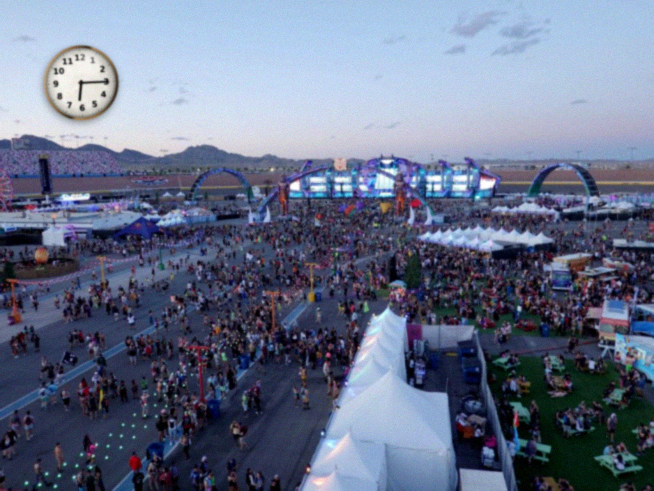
6 h 15 min
